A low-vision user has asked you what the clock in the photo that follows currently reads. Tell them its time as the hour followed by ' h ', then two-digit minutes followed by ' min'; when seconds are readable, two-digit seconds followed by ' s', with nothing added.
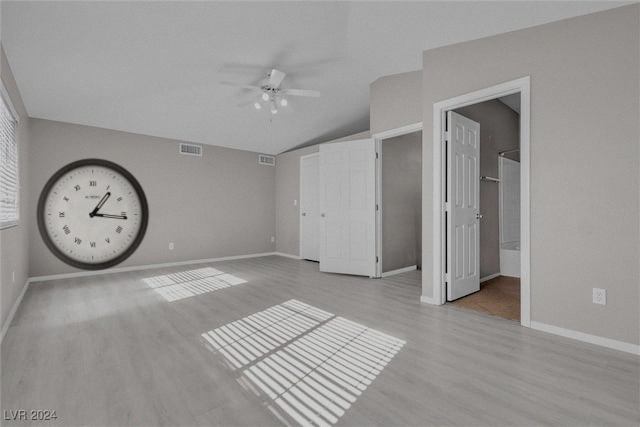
1 h 16 min
